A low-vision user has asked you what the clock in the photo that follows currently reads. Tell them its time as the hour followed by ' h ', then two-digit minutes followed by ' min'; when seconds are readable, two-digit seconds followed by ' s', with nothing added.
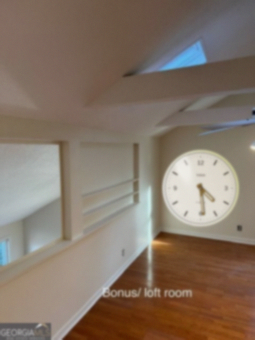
4 h 29 min
